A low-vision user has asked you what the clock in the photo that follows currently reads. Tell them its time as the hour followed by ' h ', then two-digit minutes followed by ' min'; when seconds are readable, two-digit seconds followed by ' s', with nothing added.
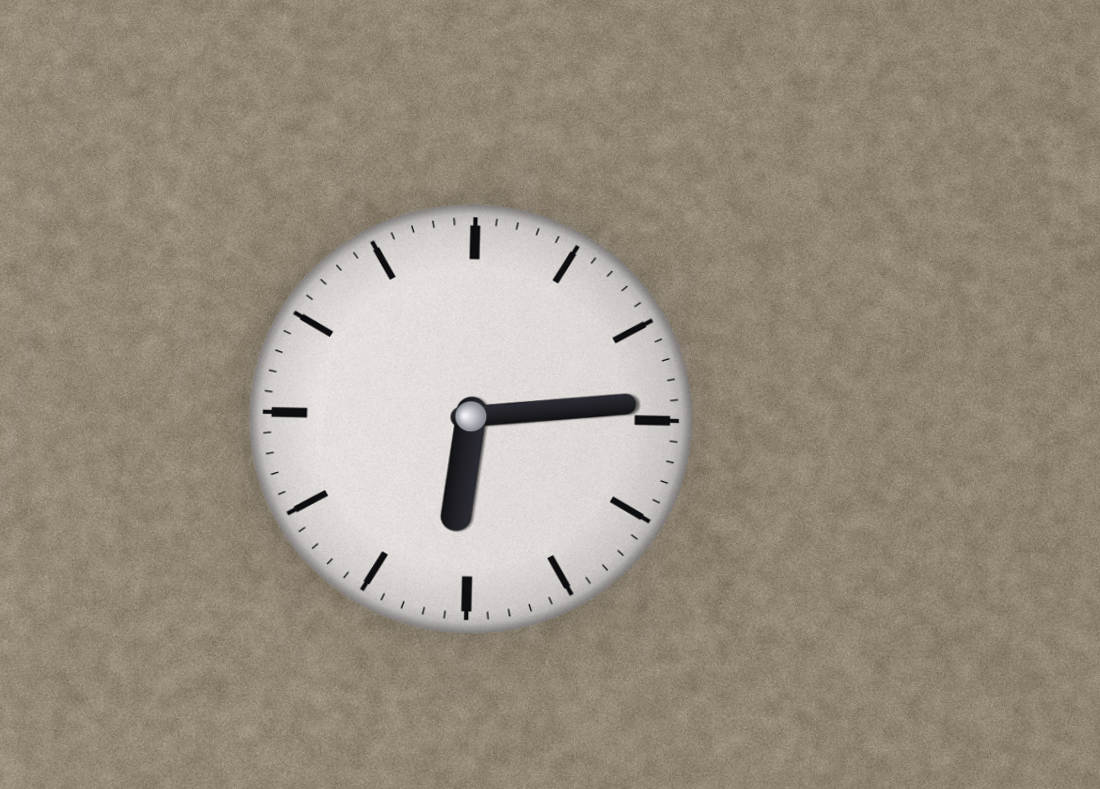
6 h 14 min
